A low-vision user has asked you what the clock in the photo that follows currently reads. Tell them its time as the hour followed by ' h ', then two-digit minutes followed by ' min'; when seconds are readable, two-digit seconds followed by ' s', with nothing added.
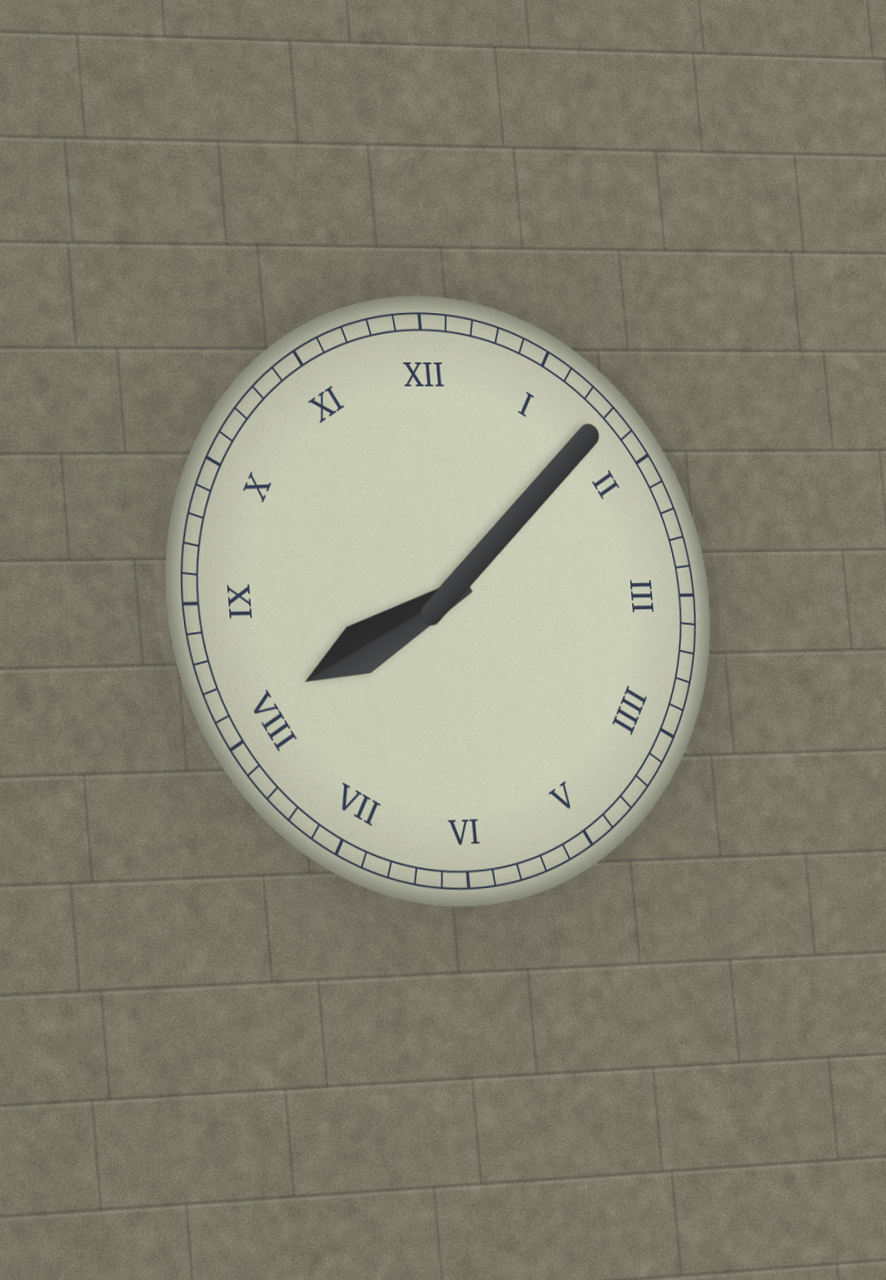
8 h 08 min
